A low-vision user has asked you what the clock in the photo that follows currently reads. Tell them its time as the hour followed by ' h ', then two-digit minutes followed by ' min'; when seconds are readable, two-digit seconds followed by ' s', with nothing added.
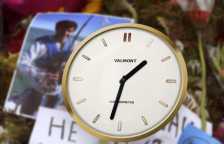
1 h 32 min
